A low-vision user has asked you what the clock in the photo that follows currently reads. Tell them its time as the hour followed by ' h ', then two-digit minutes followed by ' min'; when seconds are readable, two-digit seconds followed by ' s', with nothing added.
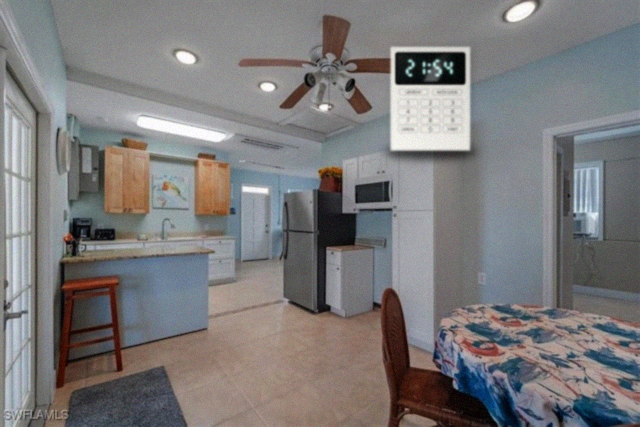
21 h 54 min
